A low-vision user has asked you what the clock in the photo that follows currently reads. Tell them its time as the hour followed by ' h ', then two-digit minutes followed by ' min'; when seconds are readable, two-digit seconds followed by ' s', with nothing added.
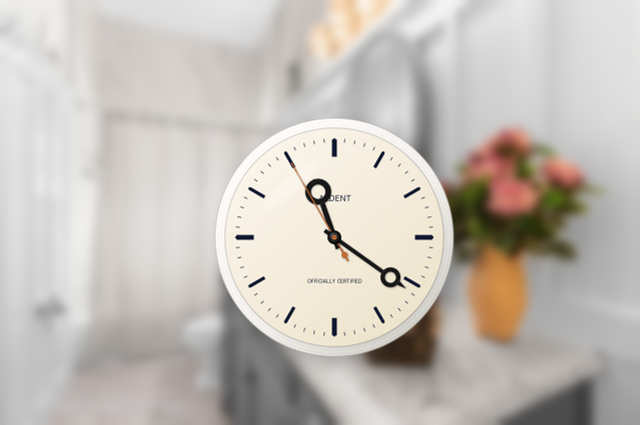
11 h 20 min 55 s
